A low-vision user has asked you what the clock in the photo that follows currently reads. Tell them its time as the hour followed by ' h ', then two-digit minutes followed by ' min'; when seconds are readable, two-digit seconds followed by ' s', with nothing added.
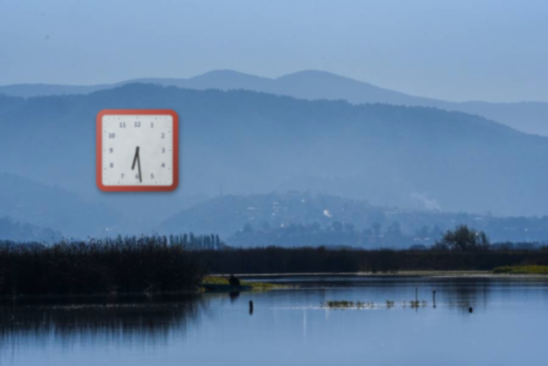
6 h 29 min
